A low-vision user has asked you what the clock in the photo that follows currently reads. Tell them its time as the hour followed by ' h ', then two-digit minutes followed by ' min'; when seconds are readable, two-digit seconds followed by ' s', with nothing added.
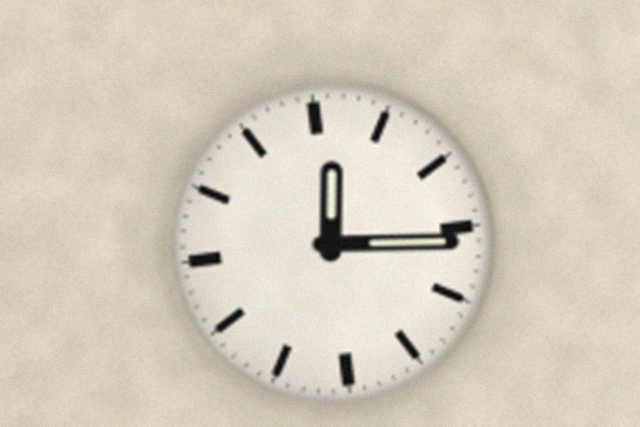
12 h 16 min
